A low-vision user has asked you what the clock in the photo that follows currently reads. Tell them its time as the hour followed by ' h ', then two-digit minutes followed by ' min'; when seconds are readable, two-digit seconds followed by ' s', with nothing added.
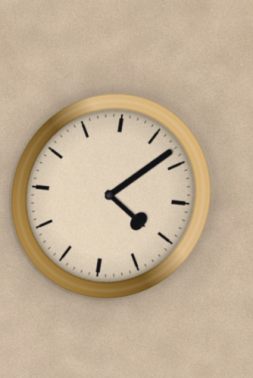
4 h 08 min
